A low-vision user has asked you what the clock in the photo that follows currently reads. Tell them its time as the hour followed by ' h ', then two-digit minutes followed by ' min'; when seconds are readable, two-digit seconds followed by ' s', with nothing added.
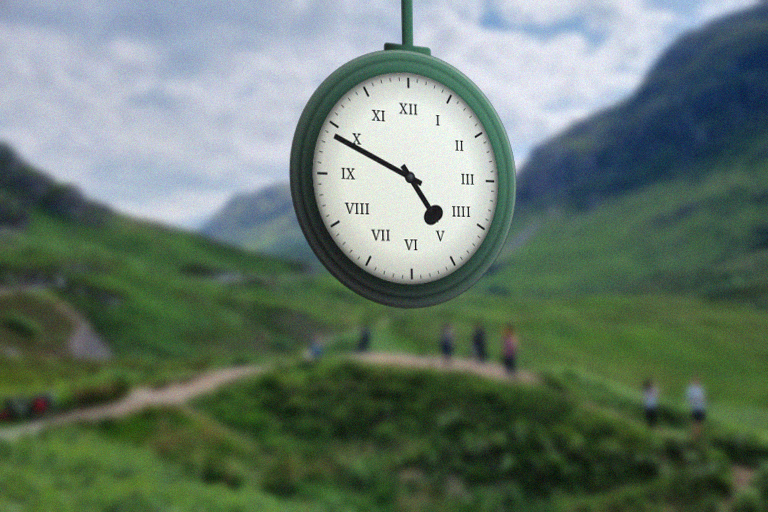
4 h 49 min
